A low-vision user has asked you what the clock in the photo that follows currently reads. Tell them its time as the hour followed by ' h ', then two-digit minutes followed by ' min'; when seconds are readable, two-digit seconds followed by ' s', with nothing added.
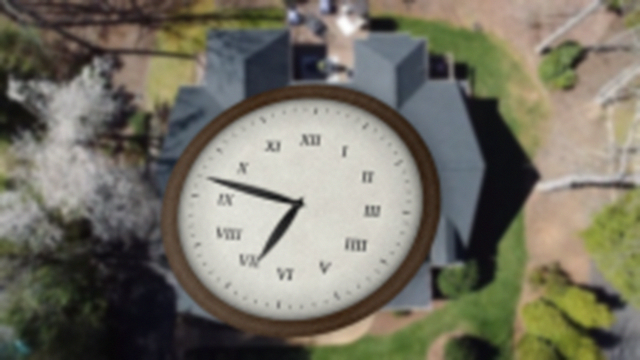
6 h 47 min
